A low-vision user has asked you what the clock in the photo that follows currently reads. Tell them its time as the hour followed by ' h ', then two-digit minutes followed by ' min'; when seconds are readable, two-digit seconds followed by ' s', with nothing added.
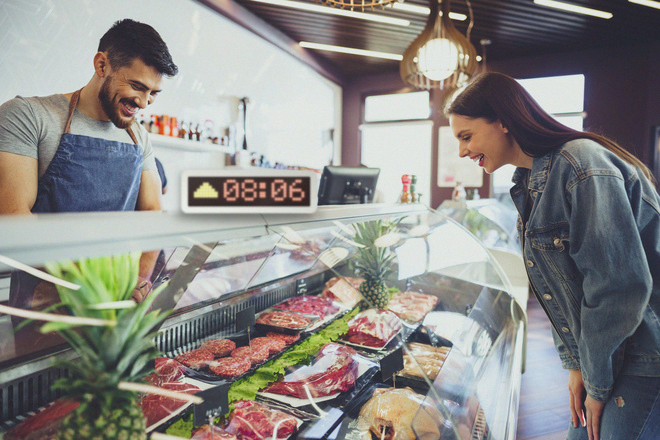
8 h 06 min
